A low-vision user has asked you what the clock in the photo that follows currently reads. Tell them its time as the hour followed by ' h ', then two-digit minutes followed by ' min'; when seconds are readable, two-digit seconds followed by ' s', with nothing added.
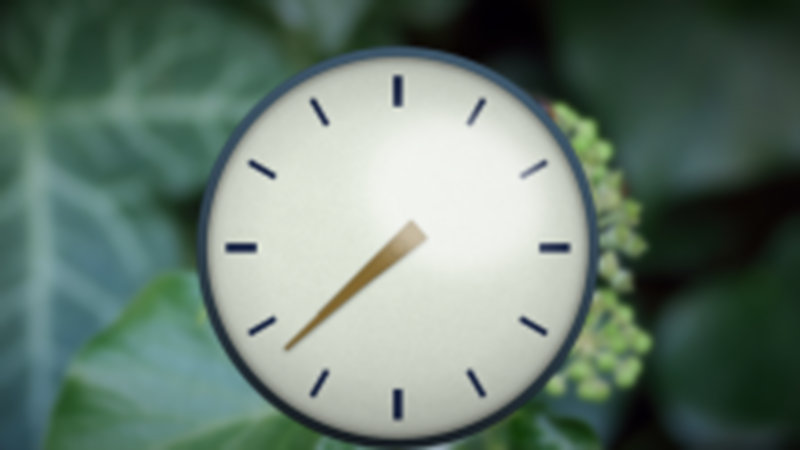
7 h 38 min
